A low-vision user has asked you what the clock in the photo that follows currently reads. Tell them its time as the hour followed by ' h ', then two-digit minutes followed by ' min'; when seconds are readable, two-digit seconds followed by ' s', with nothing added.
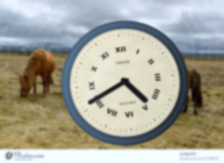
4 h 41 min
